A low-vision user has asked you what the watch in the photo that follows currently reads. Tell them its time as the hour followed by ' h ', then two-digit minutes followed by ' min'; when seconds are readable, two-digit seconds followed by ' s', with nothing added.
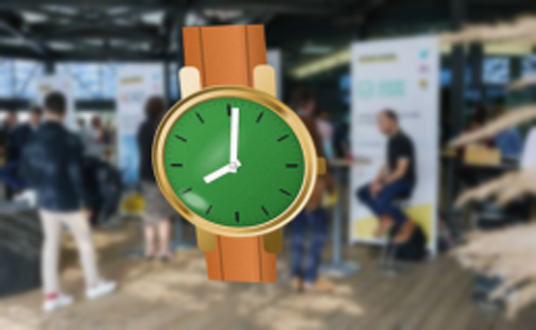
8 h 01 min
